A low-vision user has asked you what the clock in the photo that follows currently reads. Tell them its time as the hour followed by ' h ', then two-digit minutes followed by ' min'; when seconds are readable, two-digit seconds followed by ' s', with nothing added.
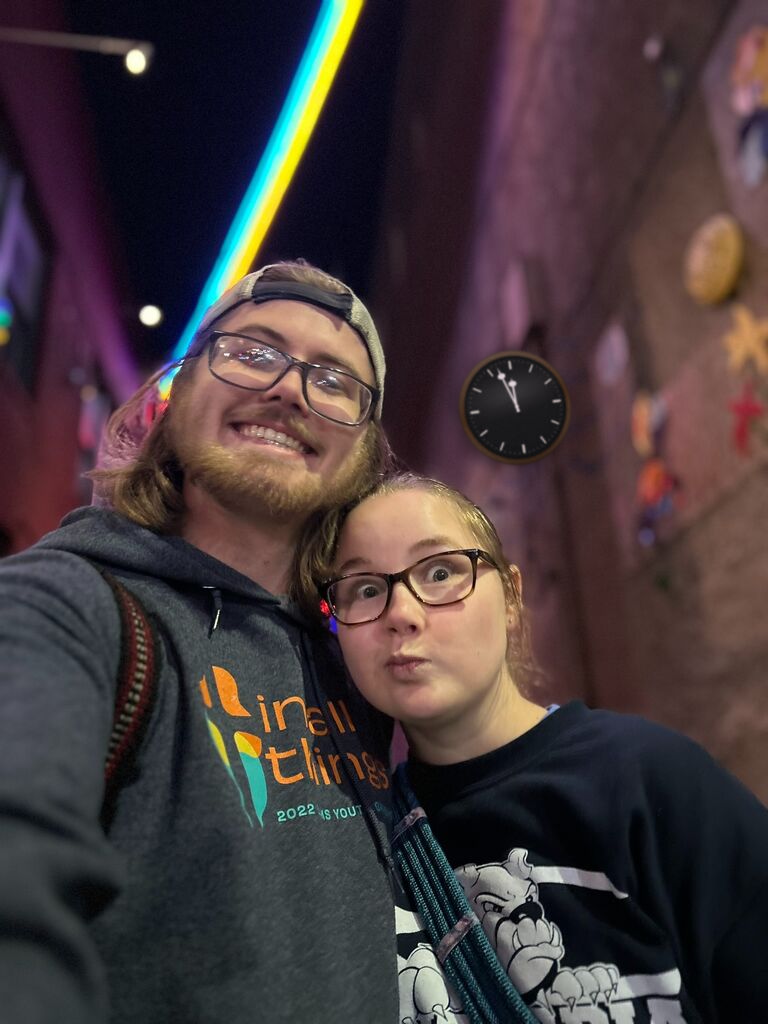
11 h 57 min
